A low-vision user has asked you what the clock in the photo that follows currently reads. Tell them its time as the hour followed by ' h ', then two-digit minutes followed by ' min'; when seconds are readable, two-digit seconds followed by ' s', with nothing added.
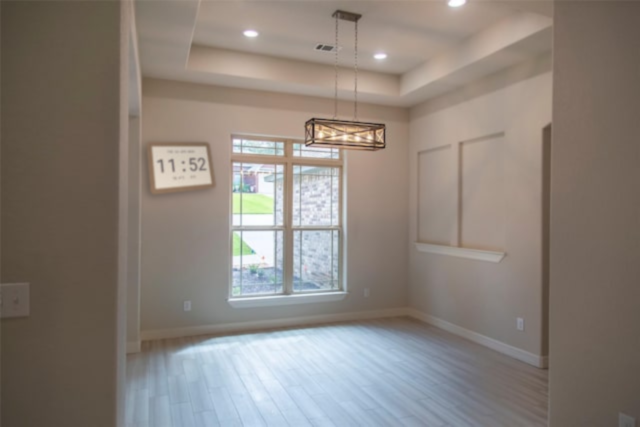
11 h 52 min
